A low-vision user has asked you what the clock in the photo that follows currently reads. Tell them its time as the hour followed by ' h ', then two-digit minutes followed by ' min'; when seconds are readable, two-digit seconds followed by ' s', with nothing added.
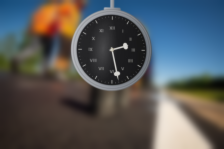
2 h 28 min
